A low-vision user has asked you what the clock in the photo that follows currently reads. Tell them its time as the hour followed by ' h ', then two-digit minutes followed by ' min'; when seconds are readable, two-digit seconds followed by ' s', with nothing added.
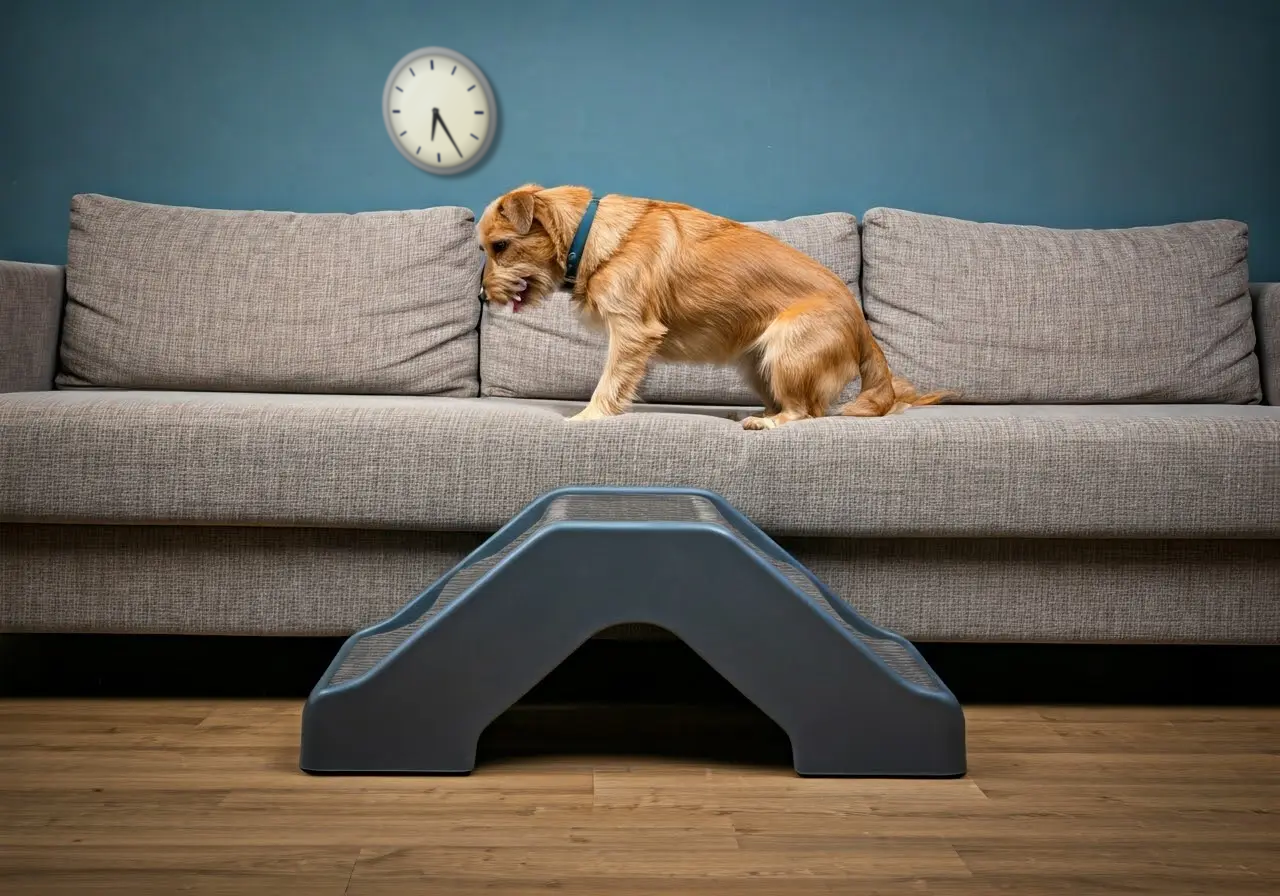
6 h 25 min
